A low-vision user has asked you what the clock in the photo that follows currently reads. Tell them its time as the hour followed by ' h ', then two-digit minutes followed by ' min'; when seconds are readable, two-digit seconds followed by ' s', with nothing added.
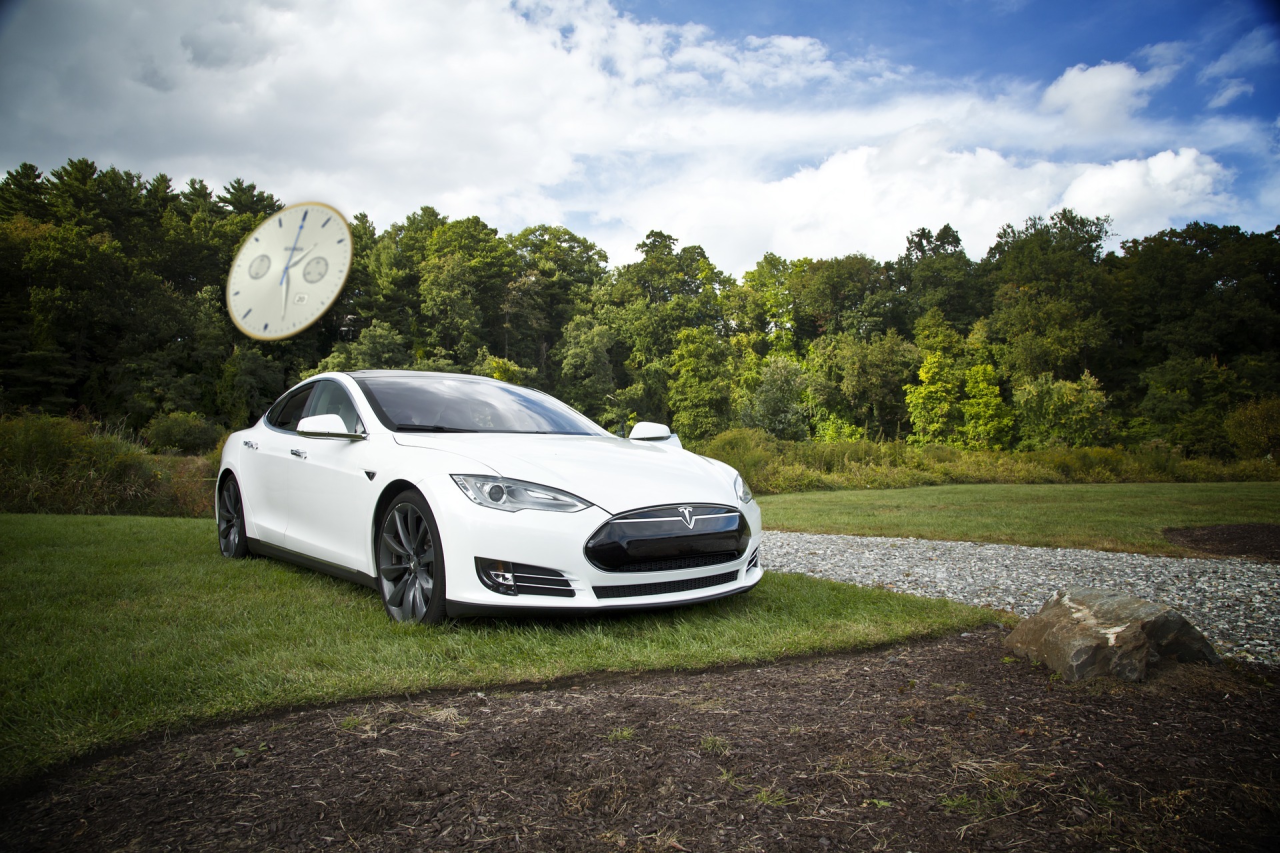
1 h 27 min
